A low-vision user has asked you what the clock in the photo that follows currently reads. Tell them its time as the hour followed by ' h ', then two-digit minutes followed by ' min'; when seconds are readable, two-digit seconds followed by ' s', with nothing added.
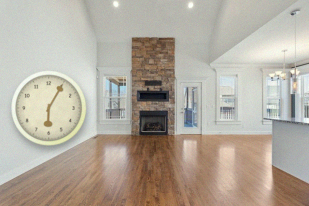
6 h 05 min
